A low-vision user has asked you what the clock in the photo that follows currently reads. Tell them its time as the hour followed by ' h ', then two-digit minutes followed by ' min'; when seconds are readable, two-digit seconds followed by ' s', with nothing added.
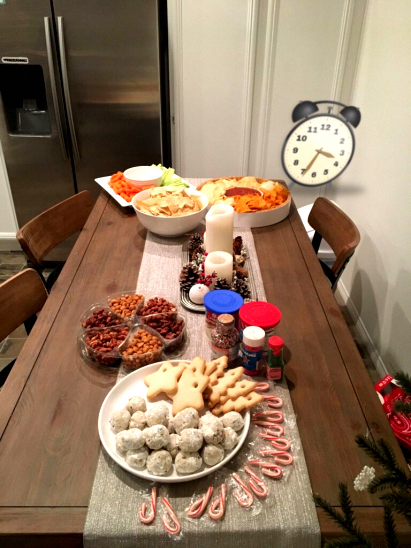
3 h 34 min
